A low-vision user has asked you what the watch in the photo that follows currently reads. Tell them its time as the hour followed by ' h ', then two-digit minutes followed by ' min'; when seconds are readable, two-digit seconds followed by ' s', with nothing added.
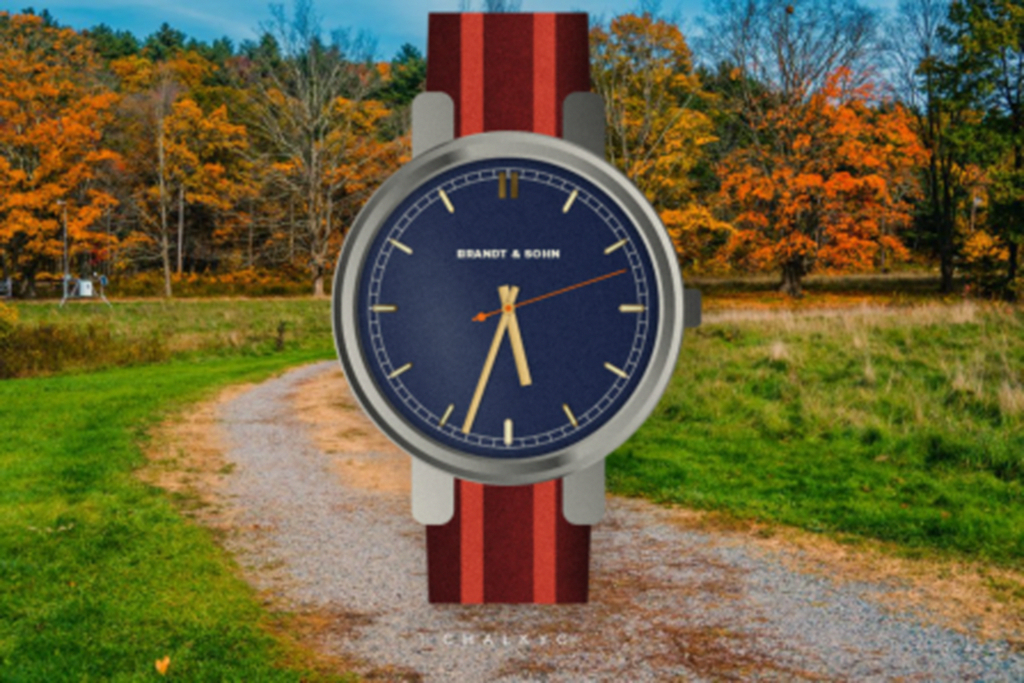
5 h 33 min 12 s
